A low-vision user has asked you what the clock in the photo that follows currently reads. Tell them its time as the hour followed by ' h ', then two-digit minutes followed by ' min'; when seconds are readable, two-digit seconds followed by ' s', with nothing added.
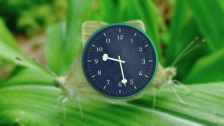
9 h 28 min
